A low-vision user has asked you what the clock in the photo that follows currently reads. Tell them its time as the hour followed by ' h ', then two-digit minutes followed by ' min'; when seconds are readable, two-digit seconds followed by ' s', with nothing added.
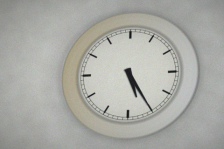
5 h 25 min
